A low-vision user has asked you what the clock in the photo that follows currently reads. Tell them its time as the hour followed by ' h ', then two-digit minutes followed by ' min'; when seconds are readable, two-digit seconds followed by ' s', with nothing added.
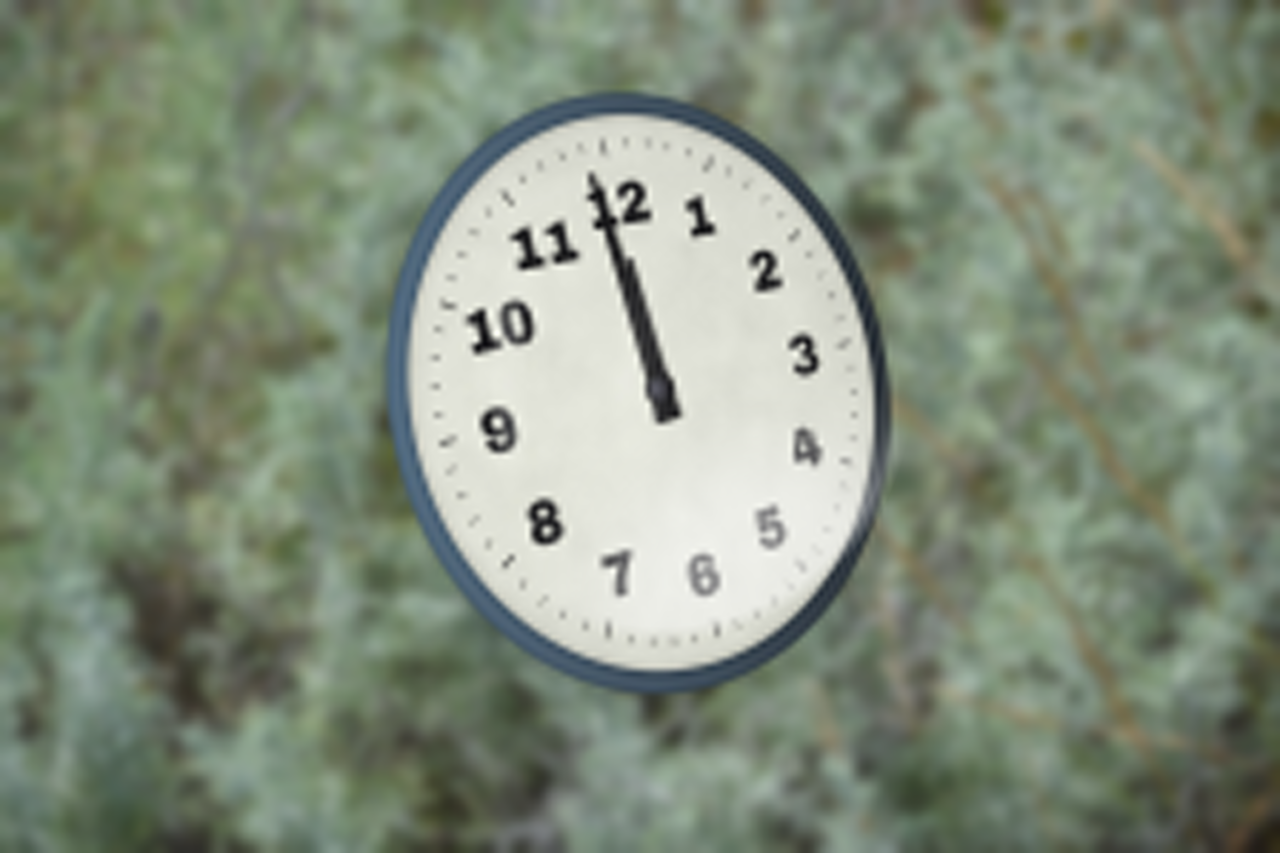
11 h 59 min
